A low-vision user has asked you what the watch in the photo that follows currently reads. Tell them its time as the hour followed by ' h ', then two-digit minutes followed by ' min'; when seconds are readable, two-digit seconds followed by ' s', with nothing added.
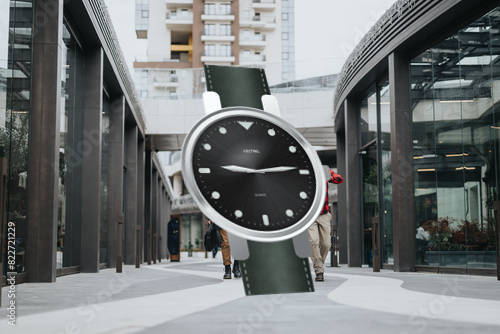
9 h 14 min
